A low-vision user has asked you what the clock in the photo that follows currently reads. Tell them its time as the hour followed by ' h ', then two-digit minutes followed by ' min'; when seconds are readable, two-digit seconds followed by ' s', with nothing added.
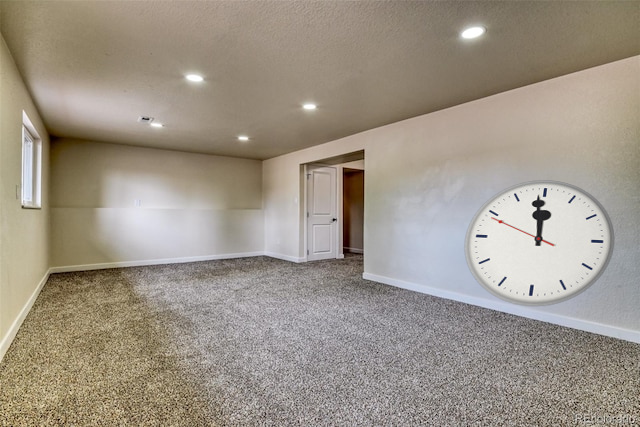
11 h 58 min 49 s
